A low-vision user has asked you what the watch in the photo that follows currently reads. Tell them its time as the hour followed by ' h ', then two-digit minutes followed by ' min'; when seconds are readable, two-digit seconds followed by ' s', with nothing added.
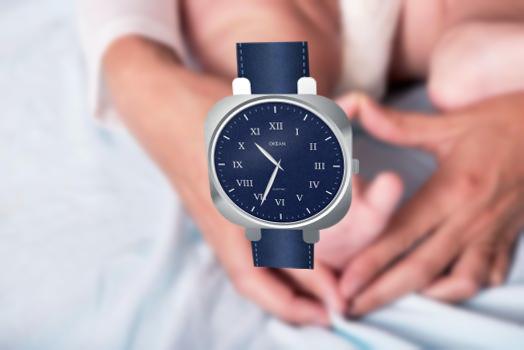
10 h 34 min
